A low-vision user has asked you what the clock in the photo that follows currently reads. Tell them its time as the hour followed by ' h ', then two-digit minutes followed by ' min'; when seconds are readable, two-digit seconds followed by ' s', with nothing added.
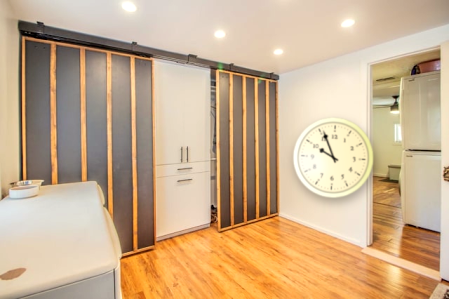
9 h 56 min
